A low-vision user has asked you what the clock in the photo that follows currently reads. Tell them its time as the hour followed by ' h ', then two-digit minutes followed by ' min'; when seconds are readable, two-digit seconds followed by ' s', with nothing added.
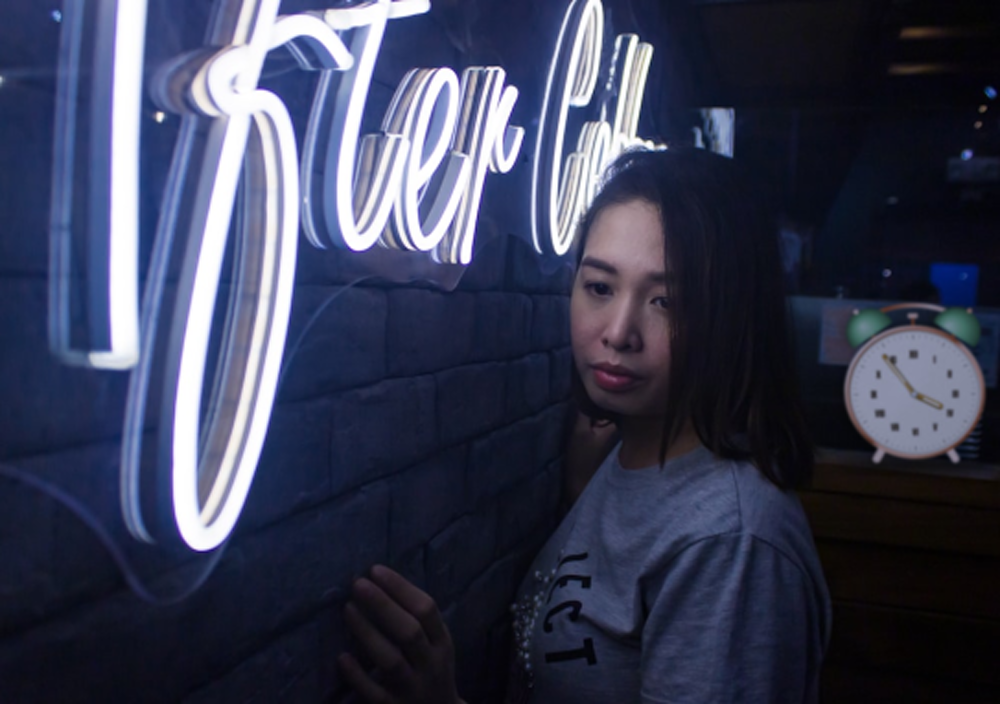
3 h 54 min
